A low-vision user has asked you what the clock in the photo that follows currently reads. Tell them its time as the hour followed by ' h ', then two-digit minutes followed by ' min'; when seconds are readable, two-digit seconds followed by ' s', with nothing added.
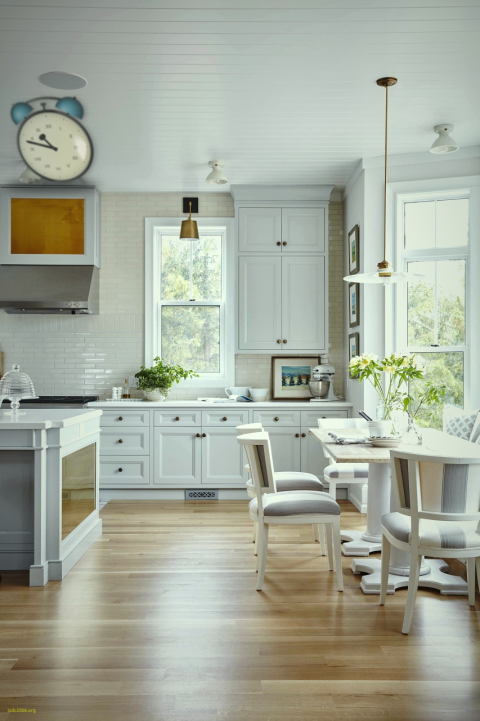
10 h 48 min
